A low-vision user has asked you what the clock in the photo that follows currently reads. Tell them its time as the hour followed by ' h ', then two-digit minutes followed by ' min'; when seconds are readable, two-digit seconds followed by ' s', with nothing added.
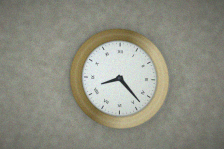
8 h 23 min
